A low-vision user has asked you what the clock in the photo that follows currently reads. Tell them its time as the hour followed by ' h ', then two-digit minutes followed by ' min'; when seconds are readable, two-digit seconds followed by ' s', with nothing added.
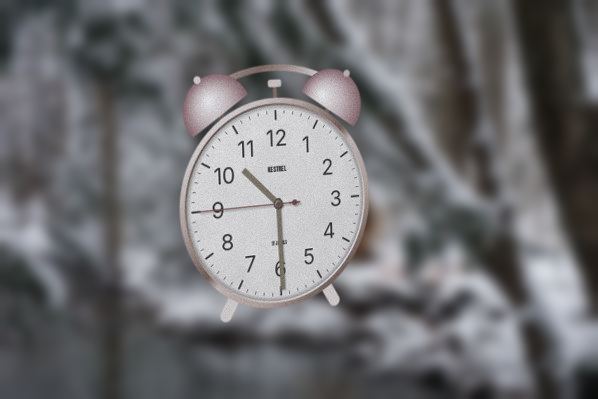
10 h 29 min 45 s
